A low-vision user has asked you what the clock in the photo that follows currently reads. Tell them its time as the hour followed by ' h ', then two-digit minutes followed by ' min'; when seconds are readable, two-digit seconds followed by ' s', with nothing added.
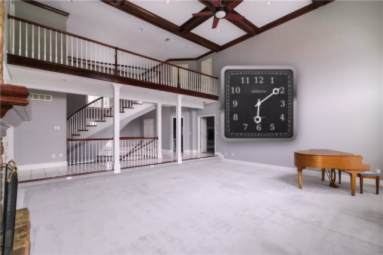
6 h 09 min
